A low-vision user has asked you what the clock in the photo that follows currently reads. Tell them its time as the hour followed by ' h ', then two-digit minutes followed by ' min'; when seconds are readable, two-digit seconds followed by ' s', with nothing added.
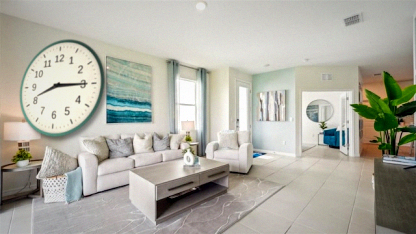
8 h 15 min
